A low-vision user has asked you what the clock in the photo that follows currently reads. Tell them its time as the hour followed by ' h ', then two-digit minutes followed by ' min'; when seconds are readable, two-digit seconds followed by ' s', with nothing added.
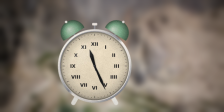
11 h 26 min
